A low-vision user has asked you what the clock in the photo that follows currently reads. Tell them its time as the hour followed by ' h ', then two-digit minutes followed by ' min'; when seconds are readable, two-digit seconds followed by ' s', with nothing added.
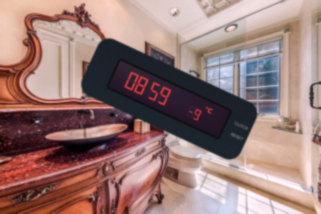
8 h 59 min
